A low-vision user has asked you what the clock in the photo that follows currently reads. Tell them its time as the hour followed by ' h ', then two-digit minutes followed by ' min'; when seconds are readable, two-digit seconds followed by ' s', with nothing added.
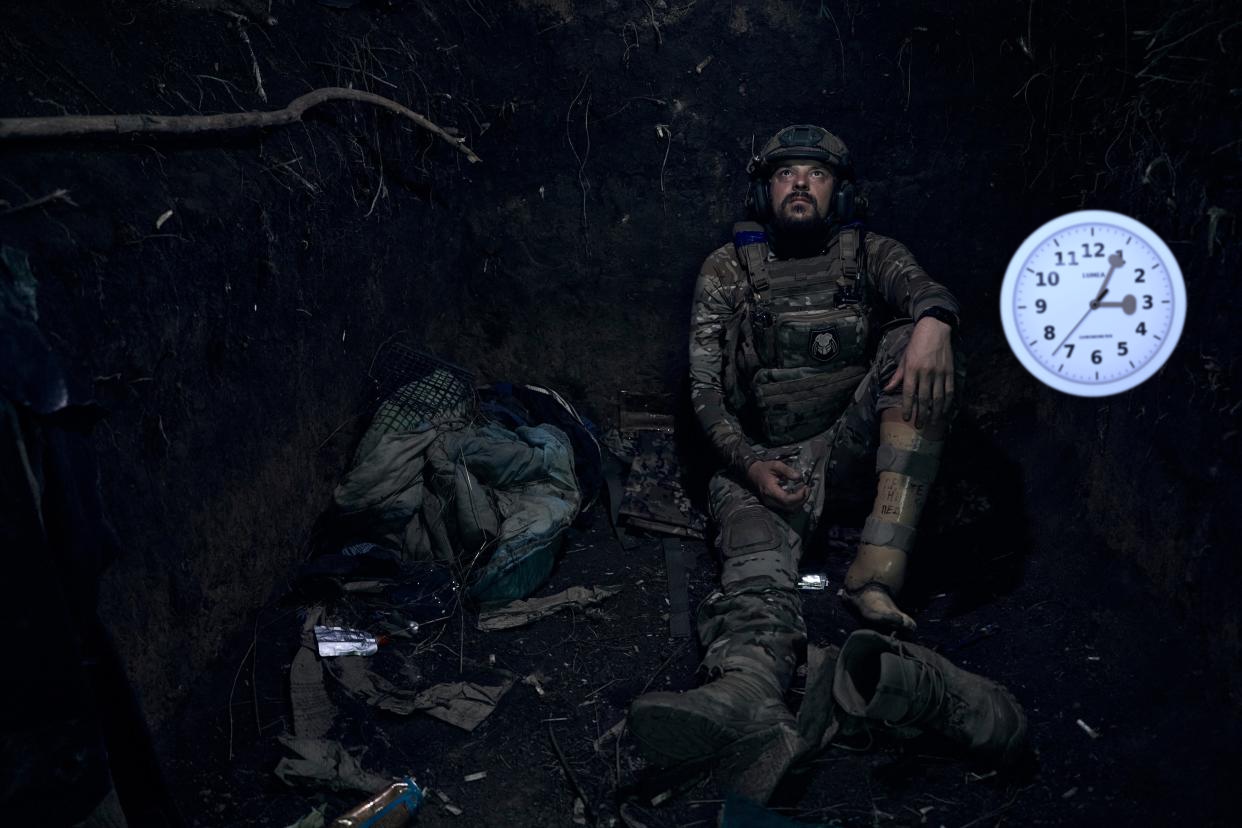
3 h 04 min 37 s
